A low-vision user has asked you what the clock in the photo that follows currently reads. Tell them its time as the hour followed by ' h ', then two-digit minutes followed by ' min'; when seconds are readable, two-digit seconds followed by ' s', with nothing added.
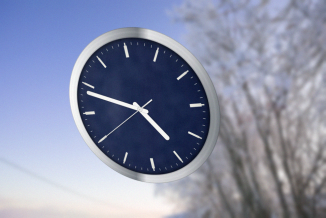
4 h 48 min 40 s
